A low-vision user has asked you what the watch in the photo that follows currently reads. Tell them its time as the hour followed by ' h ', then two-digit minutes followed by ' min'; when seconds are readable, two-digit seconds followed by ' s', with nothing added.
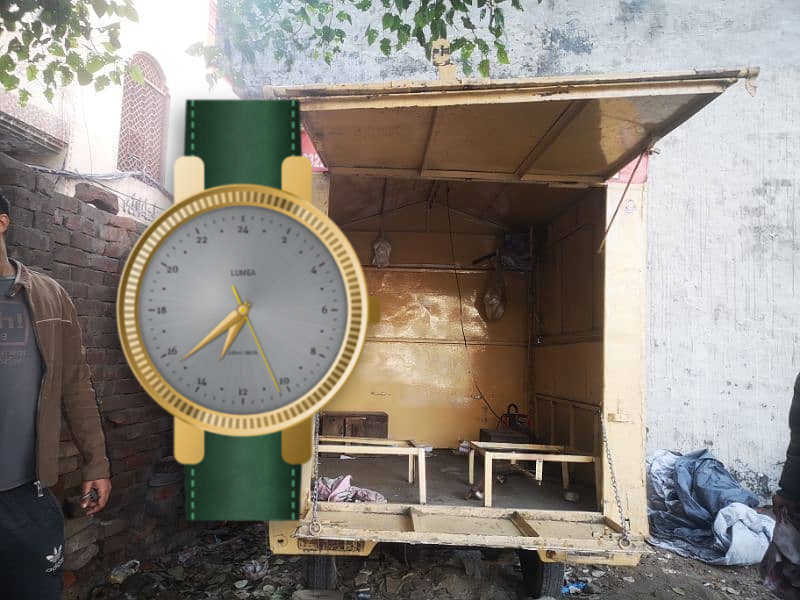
13 h 38 min 26 s
